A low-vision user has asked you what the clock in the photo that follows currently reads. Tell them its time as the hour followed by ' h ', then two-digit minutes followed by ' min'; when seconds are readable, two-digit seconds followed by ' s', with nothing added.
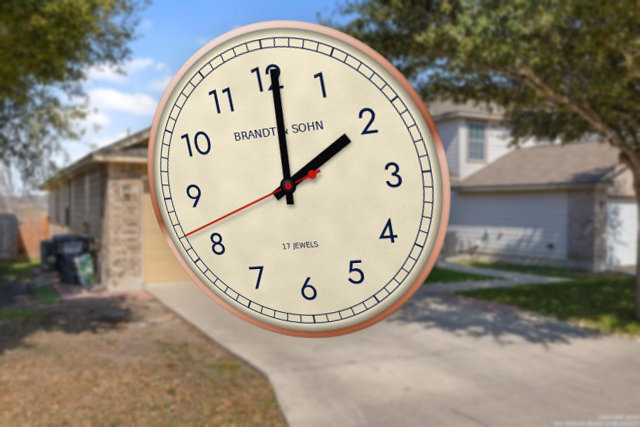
2 h 00 min 42 s
